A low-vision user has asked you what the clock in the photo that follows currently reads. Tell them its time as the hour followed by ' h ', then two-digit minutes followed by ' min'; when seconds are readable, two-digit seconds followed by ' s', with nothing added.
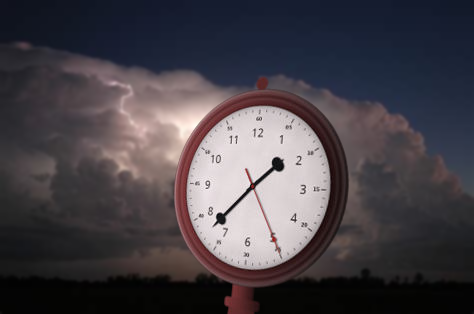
1 h 37 min 25 s
